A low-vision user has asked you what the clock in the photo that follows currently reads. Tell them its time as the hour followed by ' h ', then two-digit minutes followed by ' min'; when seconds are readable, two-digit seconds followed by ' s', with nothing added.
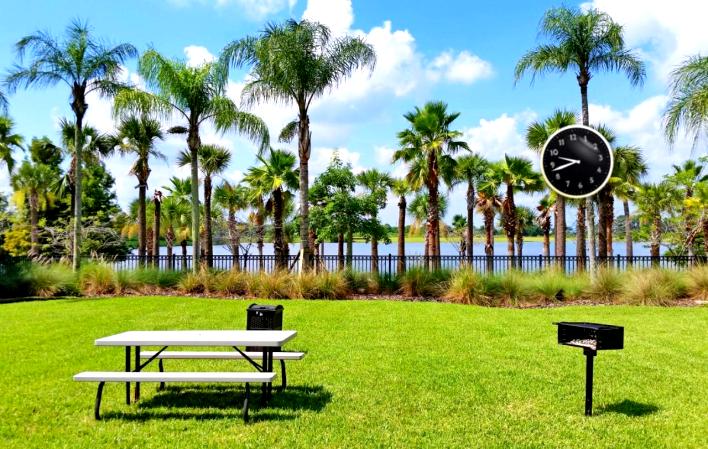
9 h 43 min
